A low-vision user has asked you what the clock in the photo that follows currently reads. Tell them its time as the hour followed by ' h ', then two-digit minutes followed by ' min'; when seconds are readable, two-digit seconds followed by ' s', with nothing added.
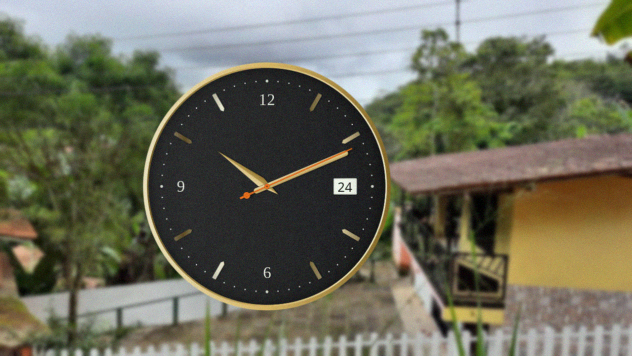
10 h 11 min 11 s
